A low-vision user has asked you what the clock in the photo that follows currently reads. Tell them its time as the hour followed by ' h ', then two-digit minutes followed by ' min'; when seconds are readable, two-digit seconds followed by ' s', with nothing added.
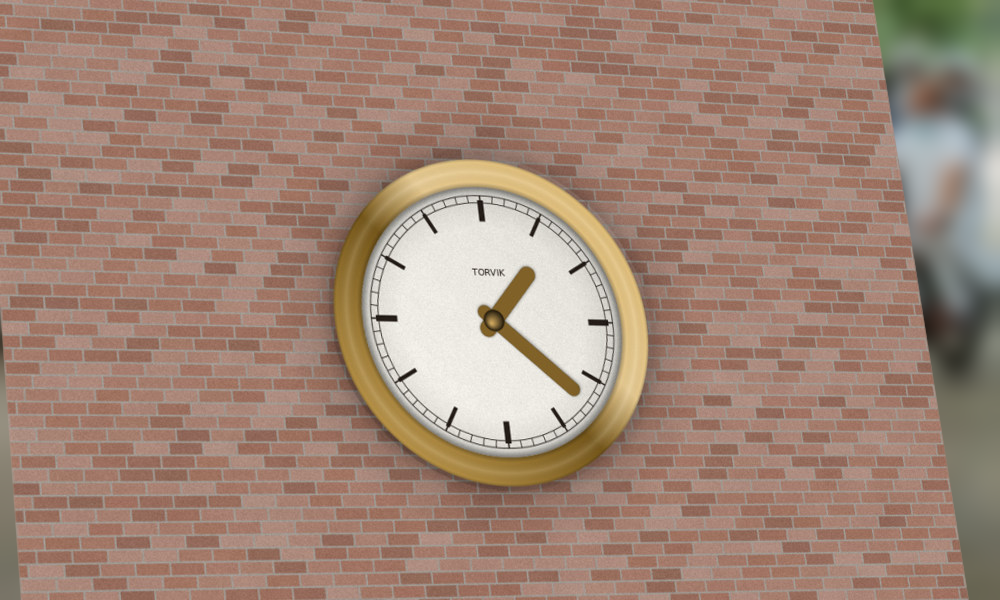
1 h 22 min
